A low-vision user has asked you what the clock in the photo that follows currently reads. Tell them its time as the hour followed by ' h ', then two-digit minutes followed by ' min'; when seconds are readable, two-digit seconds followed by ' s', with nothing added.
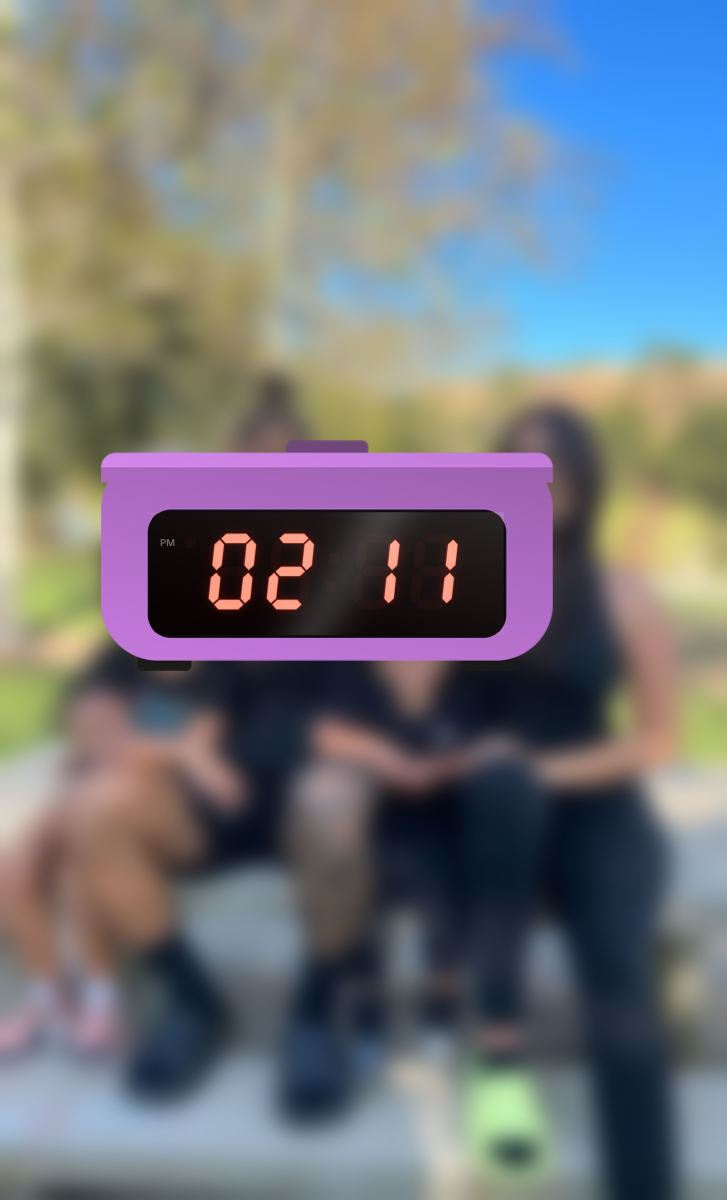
2 h 11 min
